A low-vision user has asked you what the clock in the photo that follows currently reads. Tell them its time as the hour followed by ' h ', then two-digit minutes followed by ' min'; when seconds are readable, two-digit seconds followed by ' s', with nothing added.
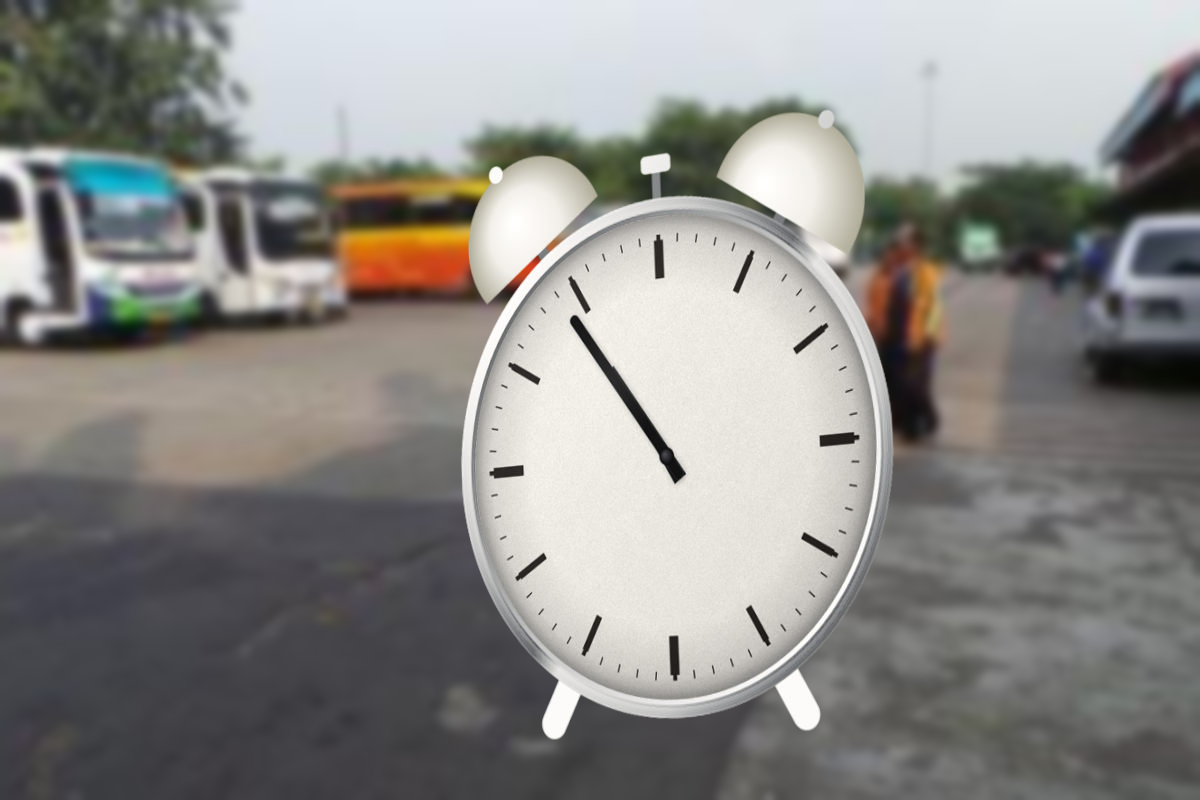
10 h 54 min
